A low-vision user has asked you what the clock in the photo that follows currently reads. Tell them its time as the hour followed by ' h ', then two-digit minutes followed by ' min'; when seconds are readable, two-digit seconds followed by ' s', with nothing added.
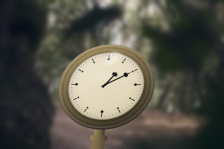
1 h 10 min
